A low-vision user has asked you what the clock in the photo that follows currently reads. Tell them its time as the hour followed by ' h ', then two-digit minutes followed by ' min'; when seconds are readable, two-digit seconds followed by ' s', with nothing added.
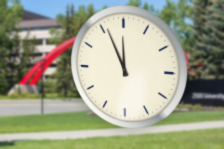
11 h 56 min
